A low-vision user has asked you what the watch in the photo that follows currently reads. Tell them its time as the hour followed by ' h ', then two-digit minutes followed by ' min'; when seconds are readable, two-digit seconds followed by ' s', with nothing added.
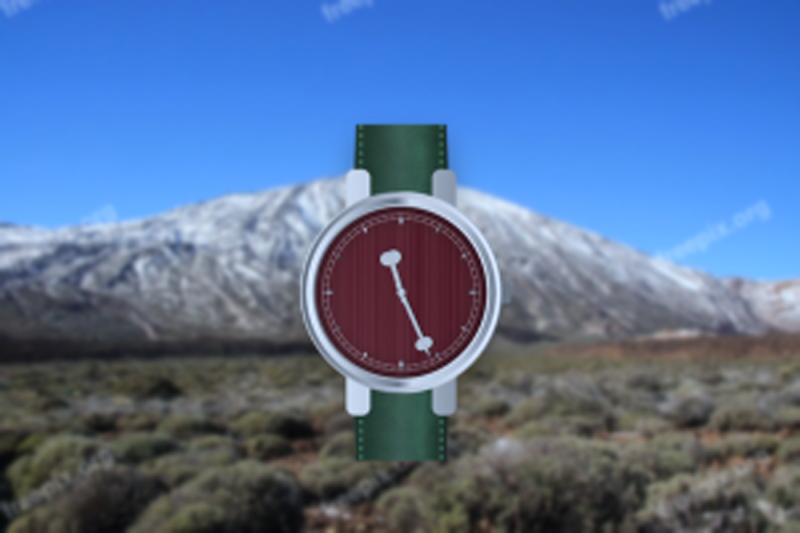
11 h 26 min
